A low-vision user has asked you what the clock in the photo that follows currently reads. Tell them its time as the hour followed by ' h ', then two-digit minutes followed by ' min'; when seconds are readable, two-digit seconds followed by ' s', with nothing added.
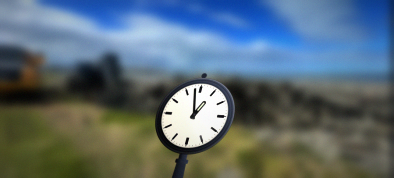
12 h 58 min
